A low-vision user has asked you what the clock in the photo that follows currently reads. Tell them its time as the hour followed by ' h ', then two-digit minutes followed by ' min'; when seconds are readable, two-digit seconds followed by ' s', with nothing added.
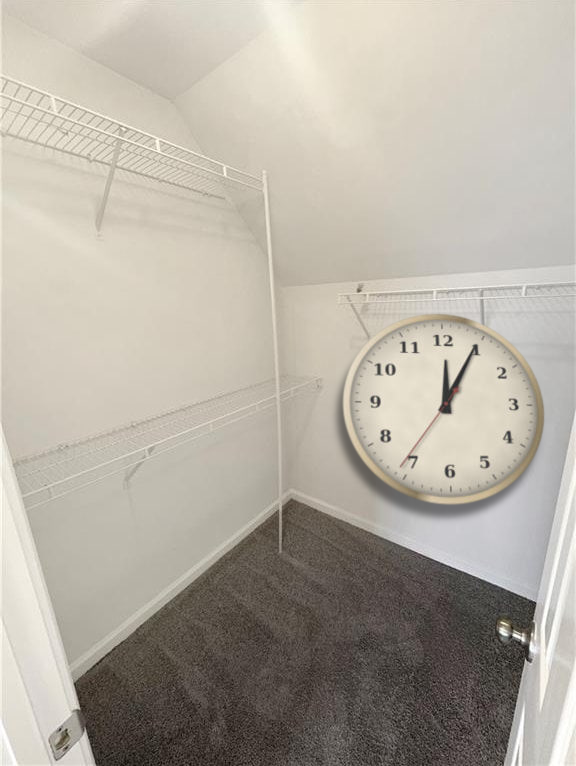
12 h 04 min 36 s
